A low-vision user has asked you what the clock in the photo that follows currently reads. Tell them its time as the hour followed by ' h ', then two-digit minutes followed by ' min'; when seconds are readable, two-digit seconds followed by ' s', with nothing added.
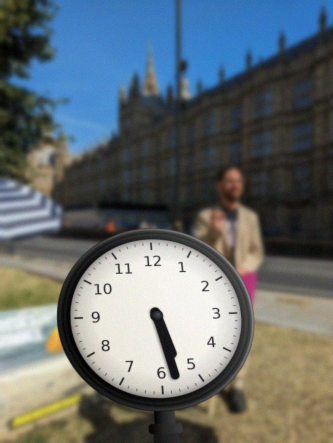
5 h 28 min
